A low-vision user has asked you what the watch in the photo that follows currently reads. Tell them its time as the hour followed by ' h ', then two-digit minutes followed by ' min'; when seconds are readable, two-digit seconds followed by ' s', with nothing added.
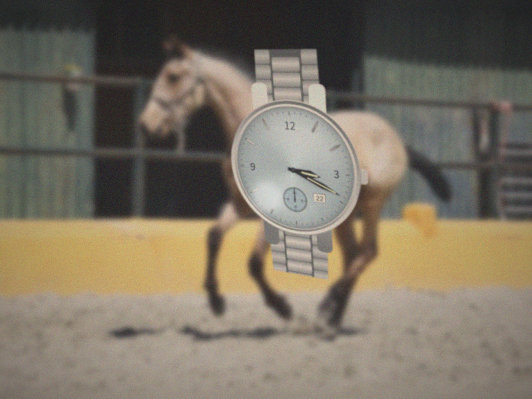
3 h 19 min
